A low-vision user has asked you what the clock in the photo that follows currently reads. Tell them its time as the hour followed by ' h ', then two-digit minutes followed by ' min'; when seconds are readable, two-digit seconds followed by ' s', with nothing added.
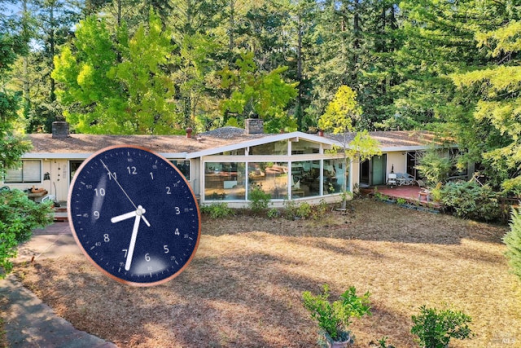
8 h 33 min 55 s
